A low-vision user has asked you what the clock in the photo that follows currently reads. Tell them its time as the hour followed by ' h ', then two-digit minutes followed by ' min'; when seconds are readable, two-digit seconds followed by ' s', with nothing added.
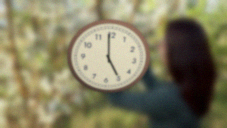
4 h 59 min
